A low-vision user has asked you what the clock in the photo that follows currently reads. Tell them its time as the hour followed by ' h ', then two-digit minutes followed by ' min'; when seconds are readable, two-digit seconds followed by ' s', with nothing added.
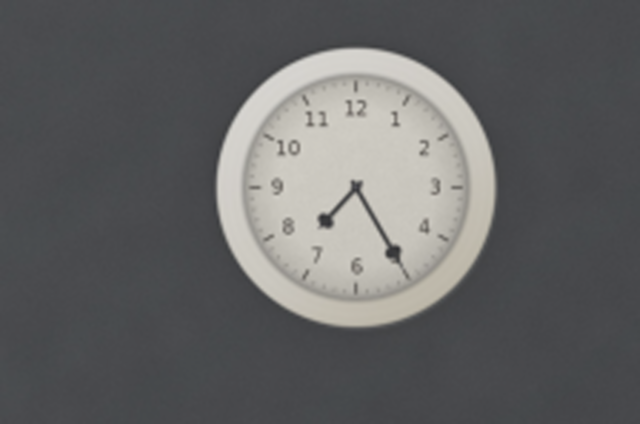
7 h 25 min
